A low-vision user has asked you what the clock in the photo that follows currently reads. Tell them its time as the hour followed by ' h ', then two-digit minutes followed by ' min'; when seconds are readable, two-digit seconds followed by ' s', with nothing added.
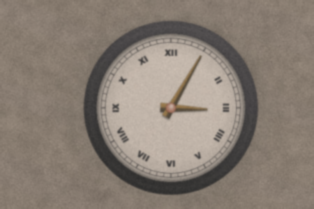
3 h 05 min
